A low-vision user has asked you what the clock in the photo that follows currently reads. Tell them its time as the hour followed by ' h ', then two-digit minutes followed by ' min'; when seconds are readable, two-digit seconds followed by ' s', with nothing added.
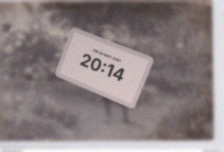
20 h 14 min
